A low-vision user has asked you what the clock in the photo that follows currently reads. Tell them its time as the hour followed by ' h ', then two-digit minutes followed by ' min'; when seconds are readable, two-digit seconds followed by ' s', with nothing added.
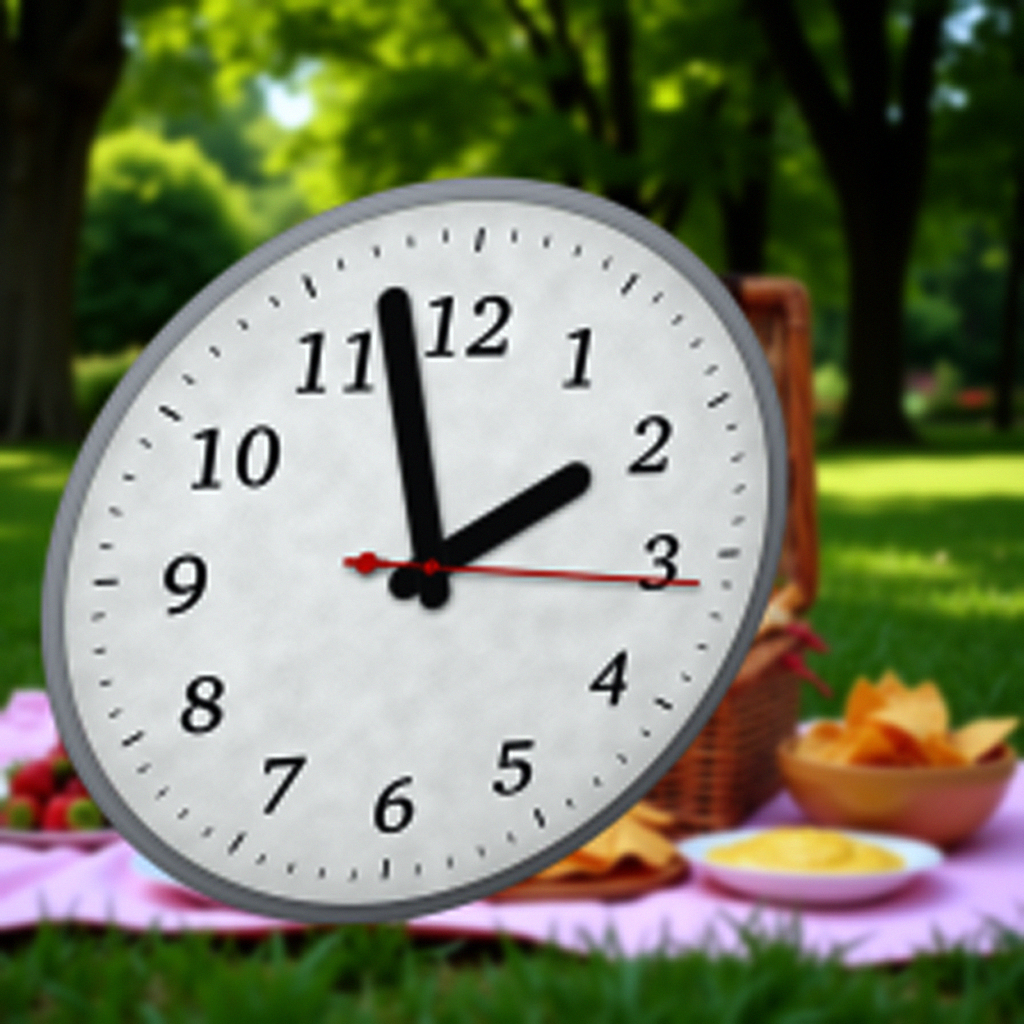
1 h 57 min 16 s
